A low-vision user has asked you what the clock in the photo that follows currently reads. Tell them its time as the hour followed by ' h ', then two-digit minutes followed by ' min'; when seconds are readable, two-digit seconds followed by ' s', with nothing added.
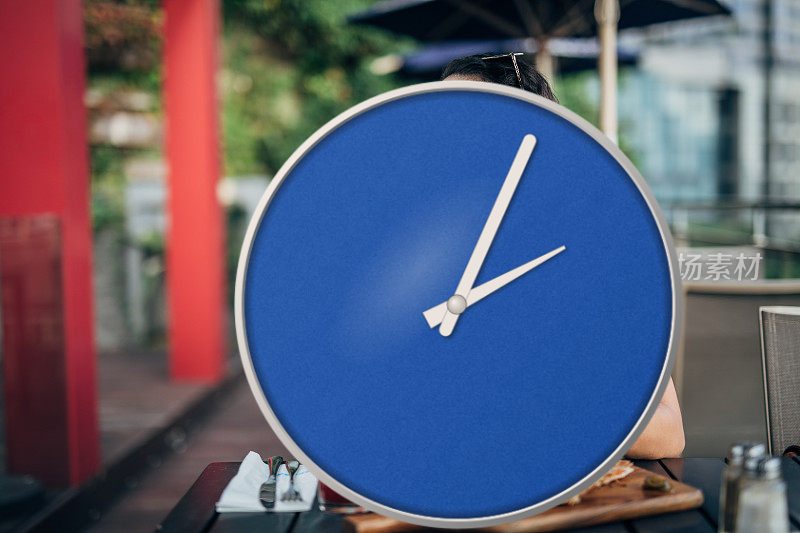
2 h 04 min
